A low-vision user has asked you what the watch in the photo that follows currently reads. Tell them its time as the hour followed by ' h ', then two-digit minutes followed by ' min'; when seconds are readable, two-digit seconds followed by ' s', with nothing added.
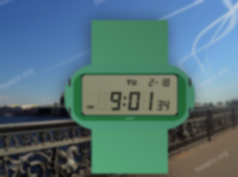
9 h 01 min
